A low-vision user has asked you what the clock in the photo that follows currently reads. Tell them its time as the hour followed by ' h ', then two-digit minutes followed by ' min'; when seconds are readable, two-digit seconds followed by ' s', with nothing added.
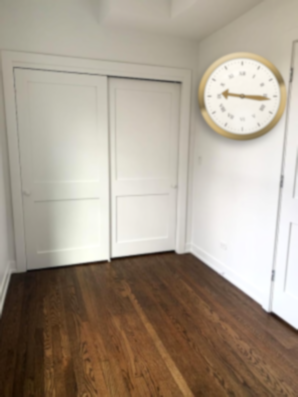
9 h 16 min
